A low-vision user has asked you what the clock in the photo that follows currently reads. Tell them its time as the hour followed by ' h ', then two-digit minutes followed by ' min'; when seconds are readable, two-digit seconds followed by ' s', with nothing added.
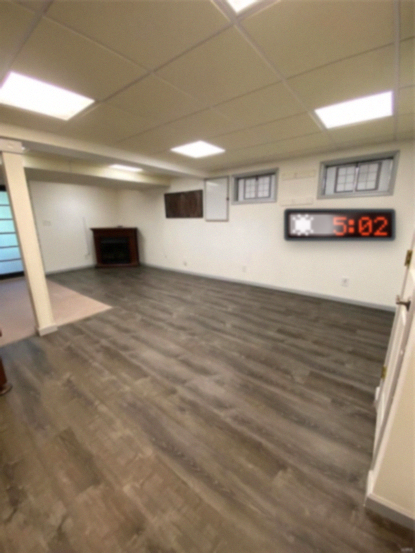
5 h 02 min
